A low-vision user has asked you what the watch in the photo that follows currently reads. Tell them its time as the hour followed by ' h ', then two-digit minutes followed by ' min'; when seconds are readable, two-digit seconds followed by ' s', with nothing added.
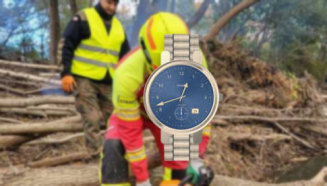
12 h 42 min
